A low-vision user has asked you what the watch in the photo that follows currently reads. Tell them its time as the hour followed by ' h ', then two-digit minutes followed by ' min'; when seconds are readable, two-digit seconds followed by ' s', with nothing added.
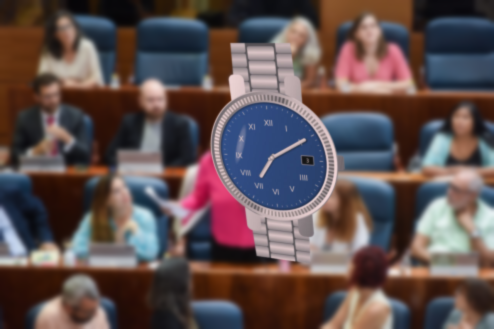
7 h 10 min
